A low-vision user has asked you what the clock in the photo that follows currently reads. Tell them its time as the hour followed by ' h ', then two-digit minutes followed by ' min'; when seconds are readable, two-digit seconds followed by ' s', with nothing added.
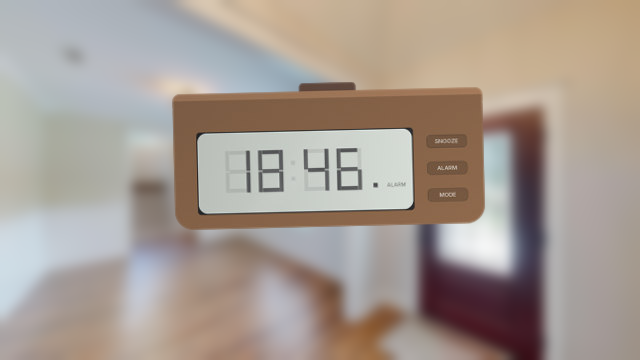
18 h 46 min
